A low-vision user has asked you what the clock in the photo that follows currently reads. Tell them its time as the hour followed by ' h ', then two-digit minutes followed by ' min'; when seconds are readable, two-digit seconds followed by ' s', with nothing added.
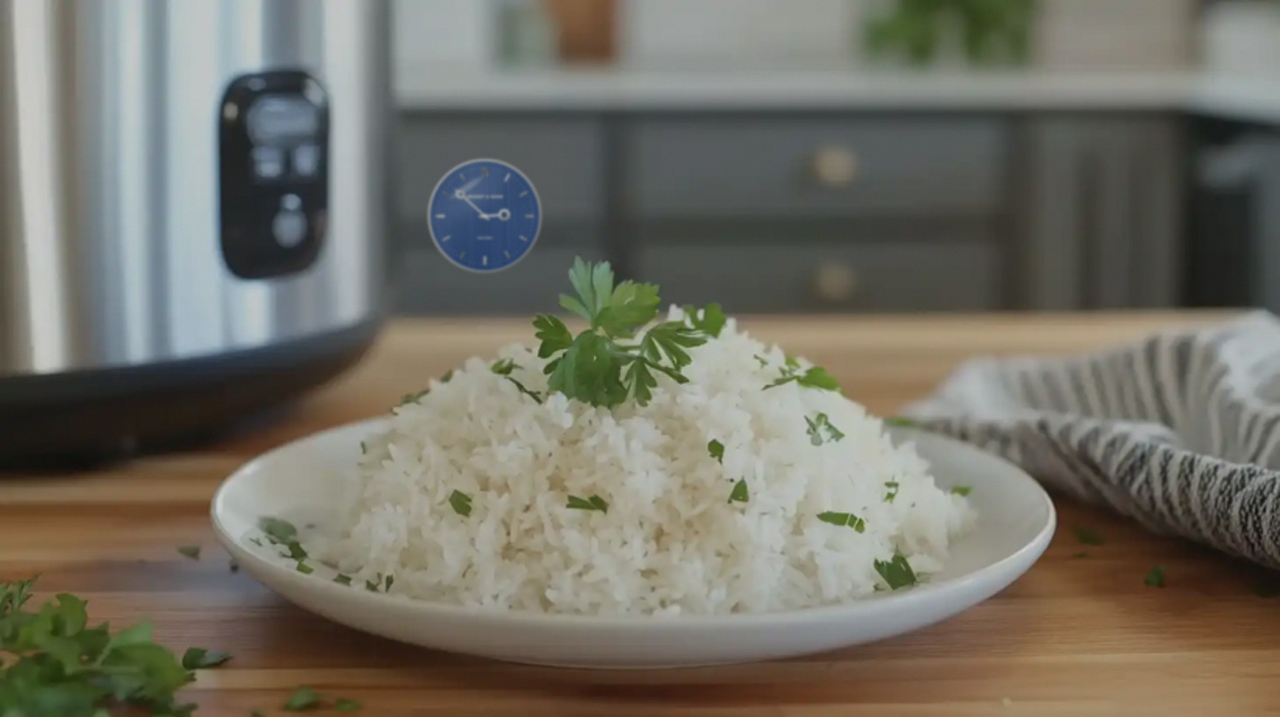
2 h 52 min
